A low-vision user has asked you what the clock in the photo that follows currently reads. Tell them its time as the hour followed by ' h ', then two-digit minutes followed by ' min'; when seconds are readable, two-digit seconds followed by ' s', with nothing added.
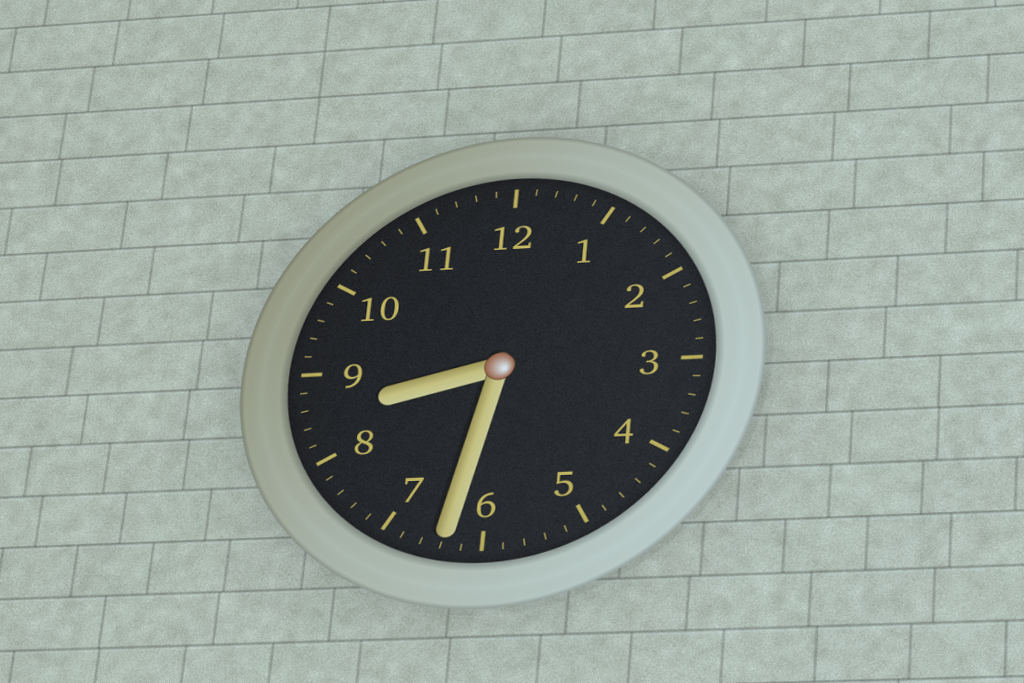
8 h 32 min
